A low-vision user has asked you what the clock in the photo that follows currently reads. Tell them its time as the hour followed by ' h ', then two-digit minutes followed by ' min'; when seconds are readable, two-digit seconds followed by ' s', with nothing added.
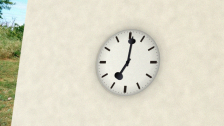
7 h 01 min
